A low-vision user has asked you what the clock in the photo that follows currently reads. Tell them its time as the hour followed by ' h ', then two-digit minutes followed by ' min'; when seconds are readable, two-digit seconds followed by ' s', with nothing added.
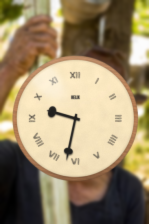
9 h 32 min
